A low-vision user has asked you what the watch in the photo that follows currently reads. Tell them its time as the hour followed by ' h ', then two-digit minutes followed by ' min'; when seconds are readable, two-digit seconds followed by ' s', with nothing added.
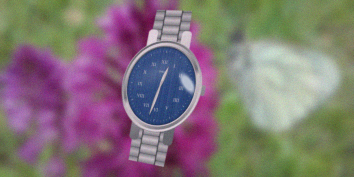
12 h 32 min
